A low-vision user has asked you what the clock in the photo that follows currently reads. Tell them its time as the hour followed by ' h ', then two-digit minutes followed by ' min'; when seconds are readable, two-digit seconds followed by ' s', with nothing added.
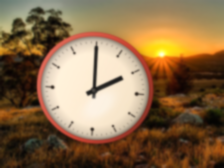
2 h 00 min
